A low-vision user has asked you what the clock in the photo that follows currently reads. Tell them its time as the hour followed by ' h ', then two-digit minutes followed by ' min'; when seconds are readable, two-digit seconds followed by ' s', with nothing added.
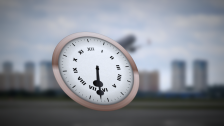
6 h 32 min
